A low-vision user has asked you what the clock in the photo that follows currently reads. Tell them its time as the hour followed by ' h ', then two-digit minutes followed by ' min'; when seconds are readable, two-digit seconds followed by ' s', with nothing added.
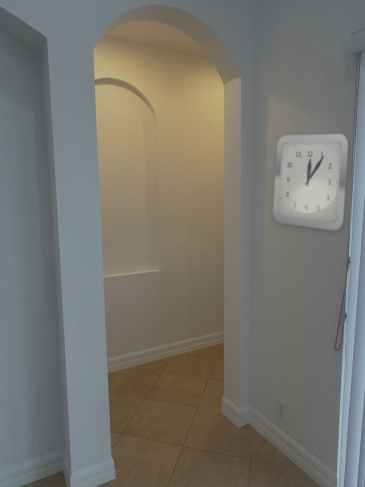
12 h 06 min
